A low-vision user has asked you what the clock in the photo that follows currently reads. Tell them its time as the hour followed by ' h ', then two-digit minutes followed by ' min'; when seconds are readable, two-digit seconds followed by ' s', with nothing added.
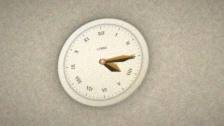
4 h 15 min
